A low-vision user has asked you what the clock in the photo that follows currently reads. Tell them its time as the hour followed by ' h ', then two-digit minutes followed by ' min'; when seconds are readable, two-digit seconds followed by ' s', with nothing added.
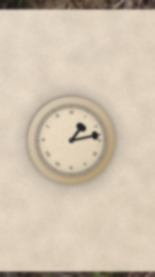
1 h 13 min
